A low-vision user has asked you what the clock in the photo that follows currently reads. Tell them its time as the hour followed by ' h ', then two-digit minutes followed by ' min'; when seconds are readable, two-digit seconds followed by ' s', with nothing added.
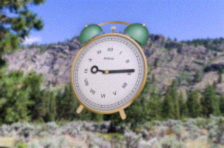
9 h 14 min
